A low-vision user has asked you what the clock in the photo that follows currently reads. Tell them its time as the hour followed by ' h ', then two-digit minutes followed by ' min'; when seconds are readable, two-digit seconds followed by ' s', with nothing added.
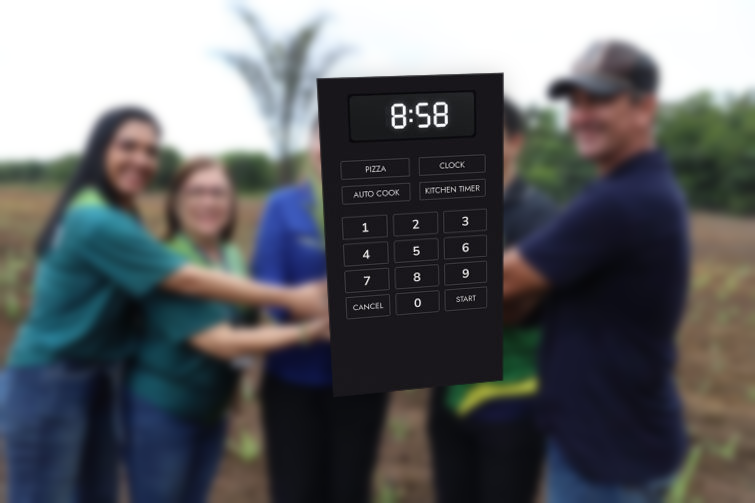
8 h 58 min
